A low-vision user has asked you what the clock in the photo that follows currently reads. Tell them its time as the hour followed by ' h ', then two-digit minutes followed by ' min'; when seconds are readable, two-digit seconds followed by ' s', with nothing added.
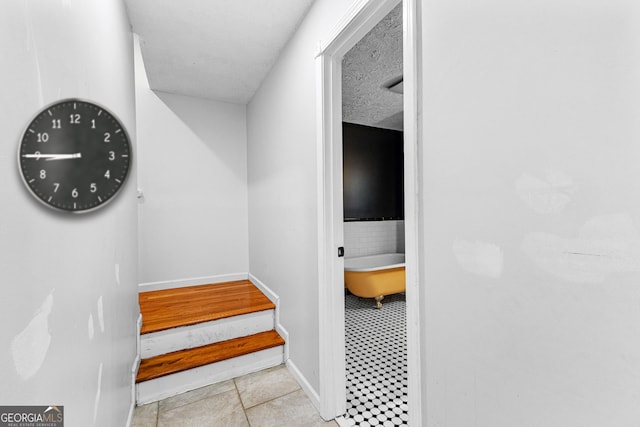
8 h 45 min
